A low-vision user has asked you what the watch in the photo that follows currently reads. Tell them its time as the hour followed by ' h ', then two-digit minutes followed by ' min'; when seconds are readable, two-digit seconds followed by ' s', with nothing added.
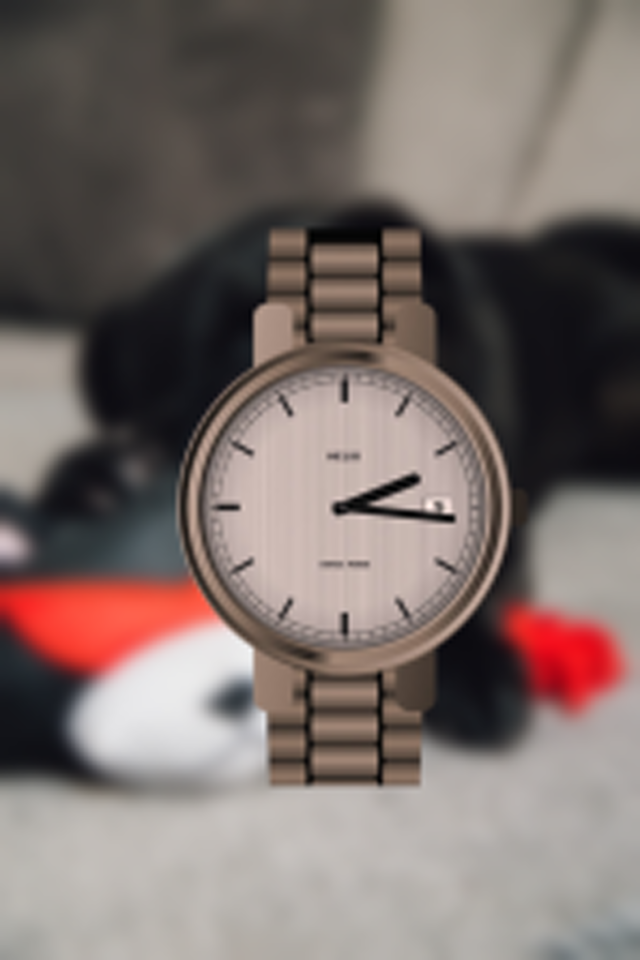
2 h 16 min
